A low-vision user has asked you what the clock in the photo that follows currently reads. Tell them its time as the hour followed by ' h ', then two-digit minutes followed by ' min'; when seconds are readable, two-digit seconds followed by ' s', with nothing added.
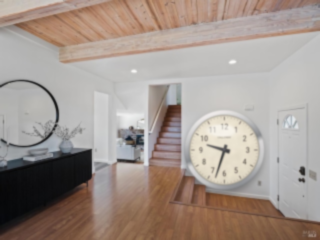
9 h 33 min
